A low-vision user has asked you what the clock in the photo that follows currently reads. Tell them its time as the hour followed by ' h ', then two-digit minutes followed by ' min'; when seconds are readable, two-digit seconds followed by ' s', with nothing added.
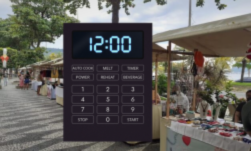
12 h 00 min
